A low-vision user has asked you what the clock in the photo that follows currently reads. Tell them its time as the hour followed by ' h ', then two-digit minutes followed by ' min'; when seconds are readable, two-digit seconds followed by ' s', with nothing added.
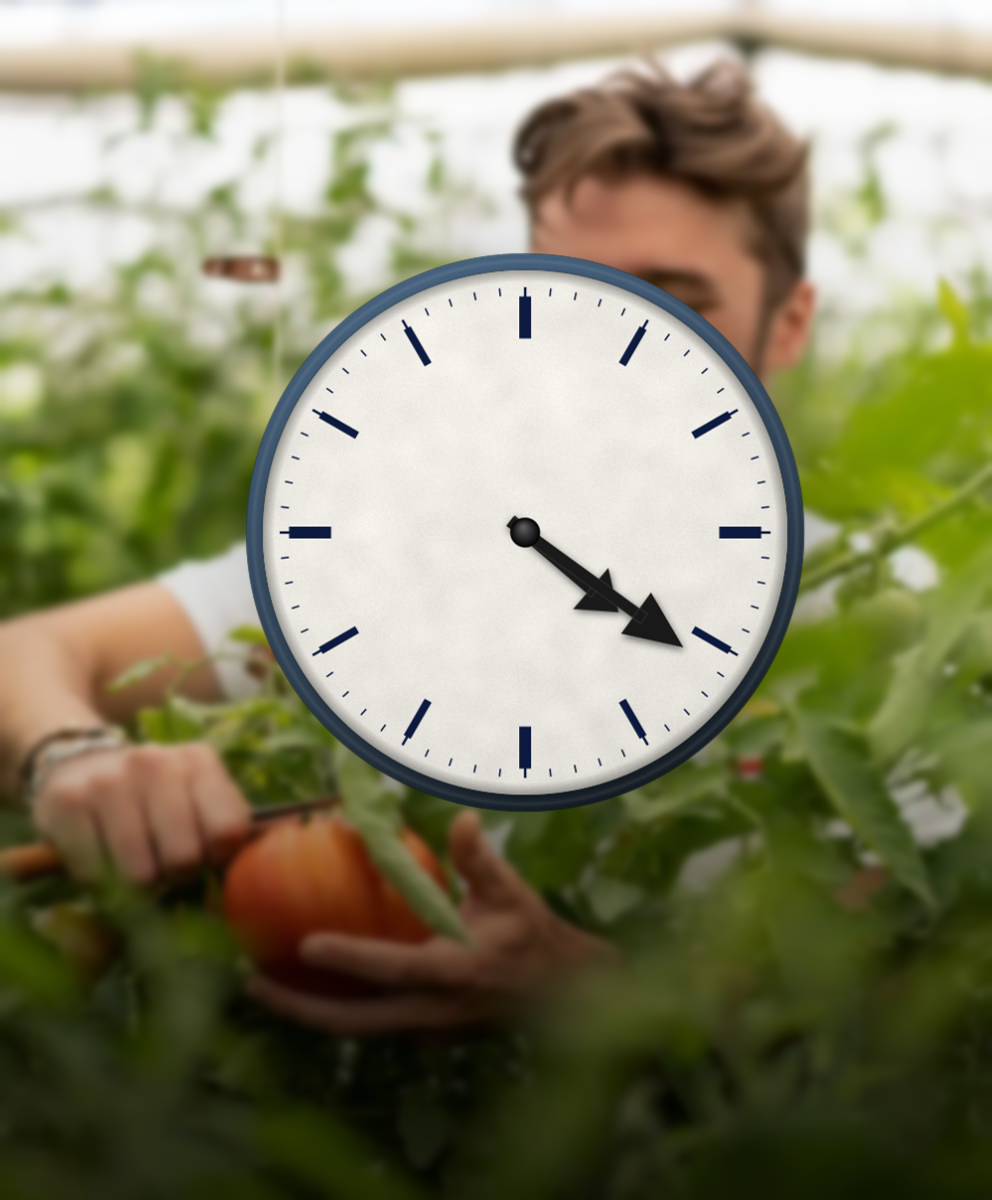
4 h 21 min
